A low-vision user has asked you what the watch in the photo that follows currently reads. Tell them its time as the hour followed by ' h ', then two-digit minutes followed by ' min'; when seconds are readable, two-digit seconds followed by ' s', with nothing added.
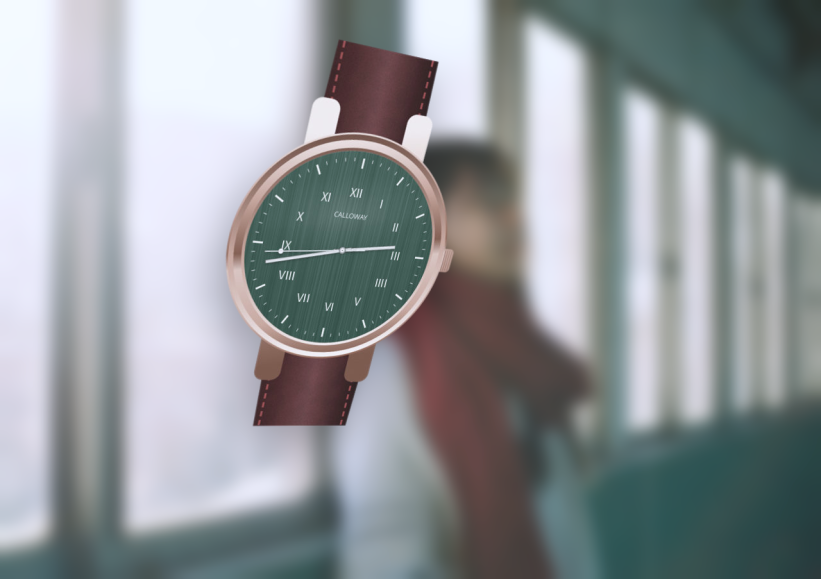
2 h 42 min 44 s
